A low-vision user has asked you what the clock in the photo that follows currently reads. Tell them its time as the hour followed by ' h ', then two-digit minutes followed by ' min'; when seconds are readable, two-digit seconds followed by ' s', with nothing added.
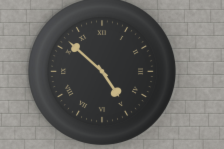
4 h 52 min
